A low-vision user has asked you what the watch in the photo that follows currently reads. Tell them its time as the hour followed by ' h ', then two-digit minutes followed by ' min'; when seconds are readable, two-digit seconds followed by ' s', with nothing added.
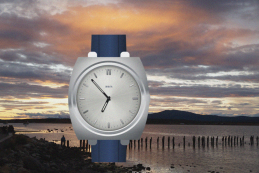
6 h 53 min
